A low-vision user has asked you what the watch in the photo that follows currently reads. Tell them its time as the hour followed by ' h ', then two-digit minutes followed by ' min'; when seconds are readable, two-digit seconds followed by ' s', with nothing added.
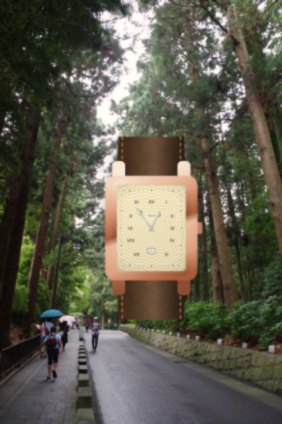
12 h 54 min
